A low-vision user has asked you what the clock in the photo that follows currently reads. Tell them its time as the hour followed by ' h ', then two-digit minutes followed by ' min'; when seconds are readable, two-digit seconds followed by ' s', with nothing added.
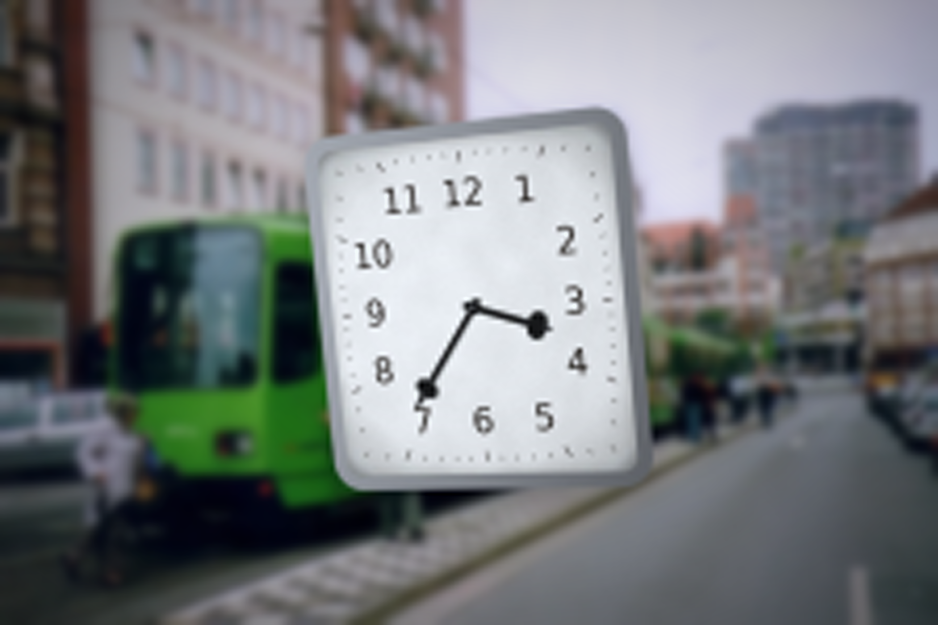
3 h 36 min
